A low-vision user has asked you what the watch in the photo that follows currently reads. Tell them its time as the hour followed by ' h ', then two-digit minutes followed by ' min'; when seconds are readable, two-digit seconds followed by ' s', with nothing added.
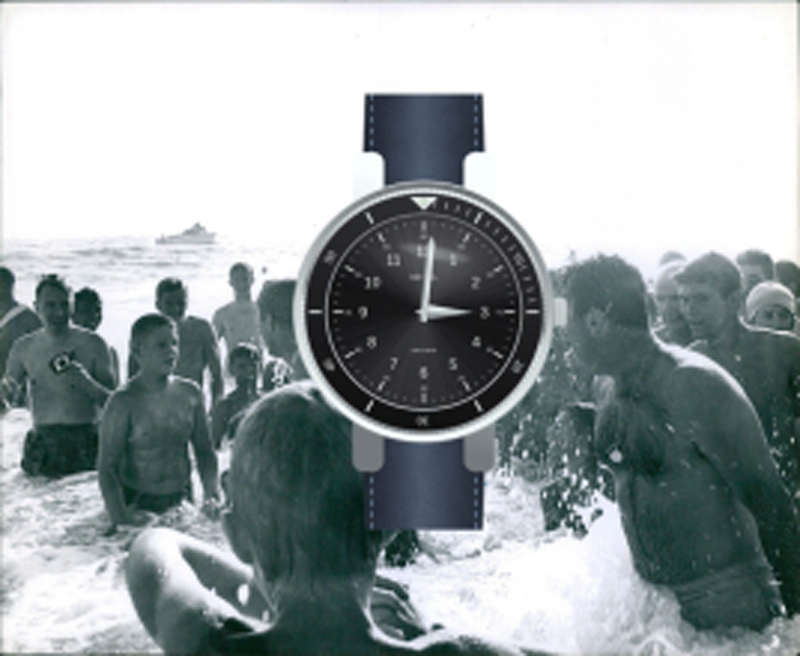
3 h 01 min
